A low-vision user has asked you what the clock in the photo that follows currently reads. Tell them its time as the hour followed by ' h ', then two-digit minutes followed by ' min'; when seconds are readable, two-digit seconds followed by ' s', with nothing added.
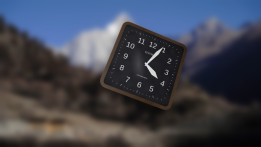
4 h 04 min
